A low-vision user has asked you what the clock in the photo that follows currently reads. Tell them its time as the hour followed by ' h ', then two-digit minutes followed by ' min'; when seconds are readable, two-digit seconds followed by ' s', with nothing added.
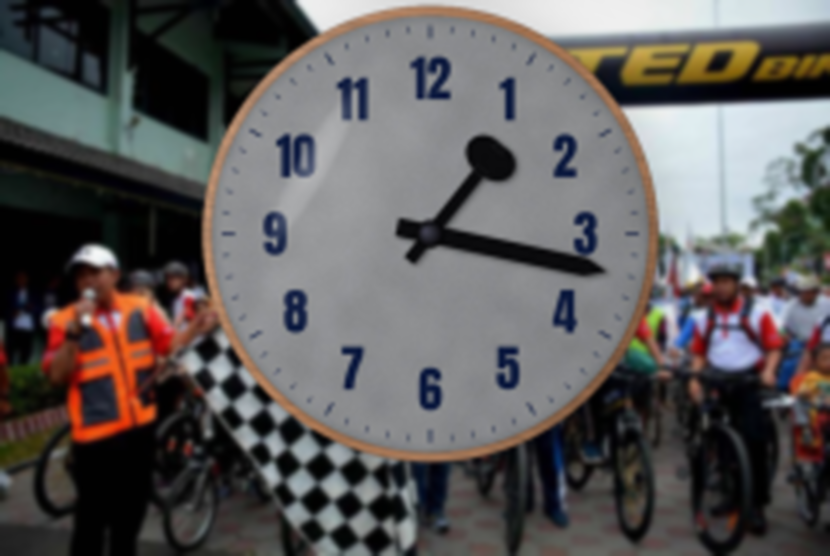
1 h 17 min
